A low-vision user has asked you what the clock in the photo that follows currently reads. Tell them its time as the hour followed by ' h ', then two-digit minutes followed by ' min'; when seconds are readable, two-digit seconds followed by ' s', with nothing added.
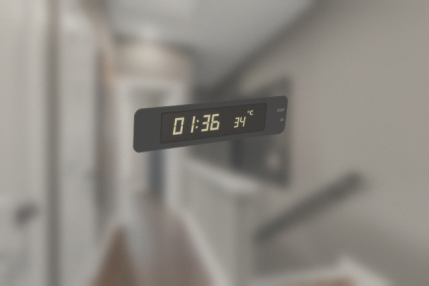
1 h 36 min
